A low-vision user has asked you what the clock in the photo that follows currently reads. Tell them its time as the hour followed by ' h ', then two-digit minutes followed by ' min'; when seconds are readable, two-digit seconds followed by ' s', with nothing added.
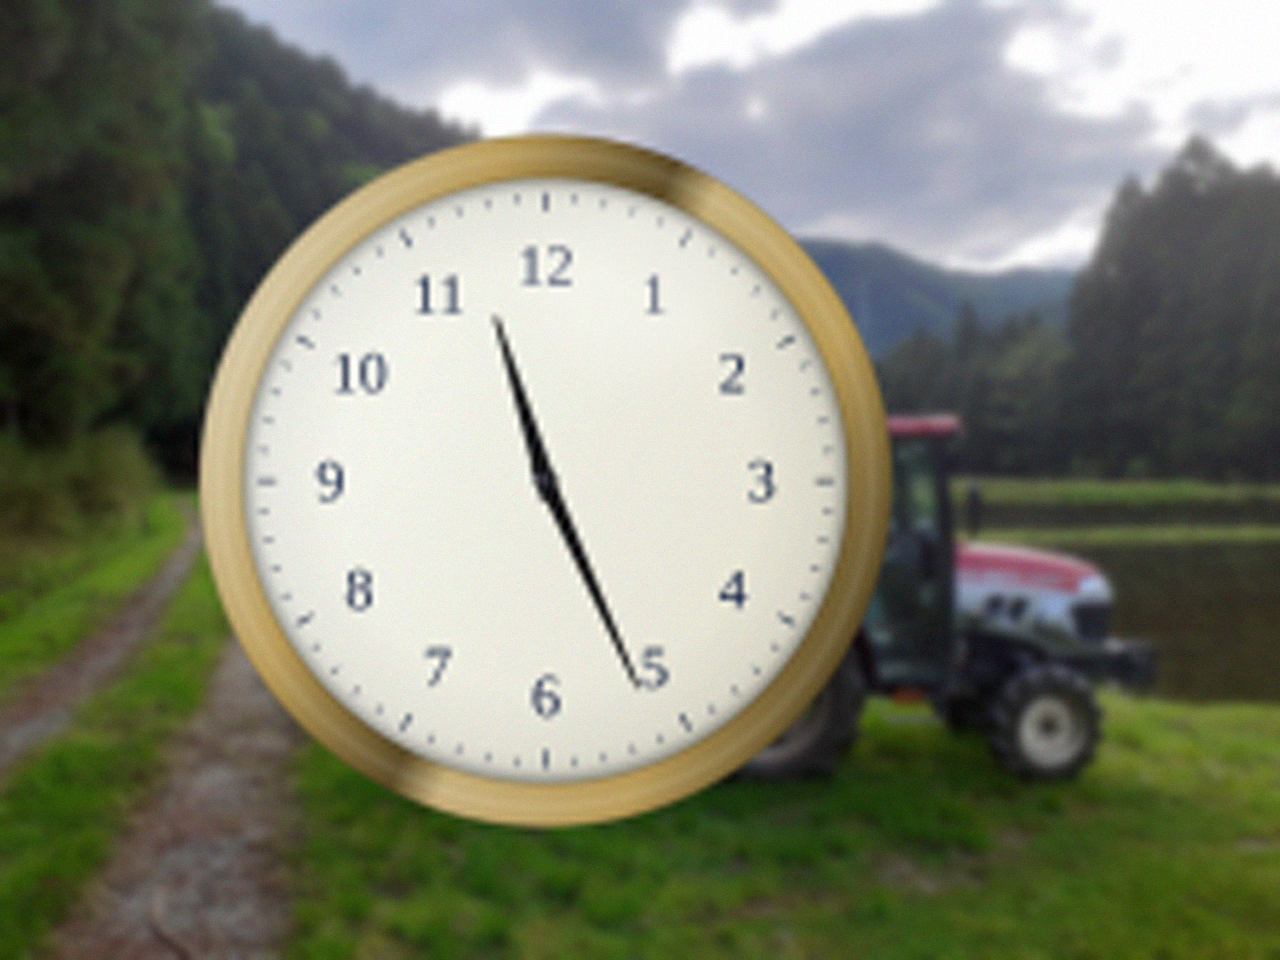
11 h 26 min
